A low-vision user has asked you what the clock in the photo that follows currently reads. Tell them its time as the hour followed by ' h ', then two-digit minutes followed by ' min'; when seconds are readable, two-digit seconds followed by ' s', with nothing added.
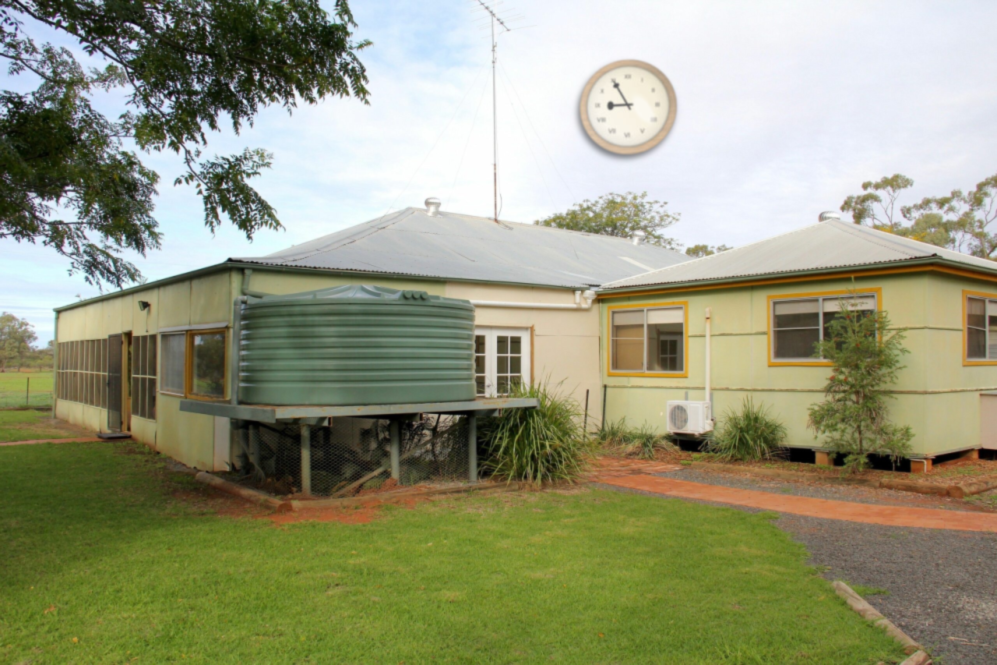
8 h 55 min
